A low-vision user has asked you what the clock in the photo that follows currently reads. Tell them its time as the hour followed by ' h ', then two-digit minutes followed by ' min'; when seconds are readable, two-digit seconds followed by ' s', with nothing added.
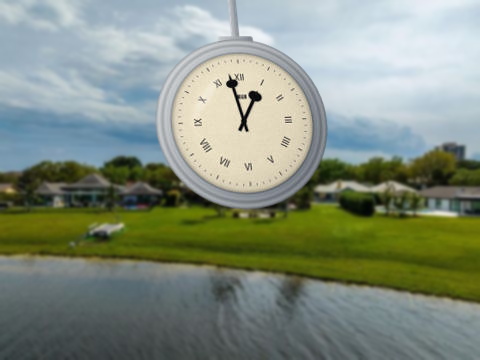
12 h 58 min
